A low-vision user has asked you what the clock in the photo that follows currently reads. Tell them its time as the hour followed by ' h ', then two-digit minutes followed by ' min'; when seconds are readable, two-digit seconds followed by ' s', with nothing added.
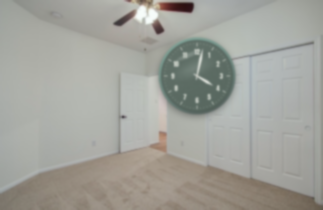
4 h 02 min
